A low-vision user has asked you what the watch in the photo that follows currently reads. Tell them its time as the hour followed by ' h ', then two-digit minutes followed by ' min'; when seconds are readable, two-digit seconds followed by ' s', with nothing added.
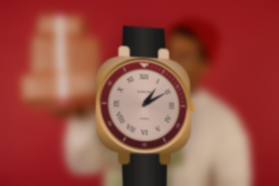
1 h 10 min
